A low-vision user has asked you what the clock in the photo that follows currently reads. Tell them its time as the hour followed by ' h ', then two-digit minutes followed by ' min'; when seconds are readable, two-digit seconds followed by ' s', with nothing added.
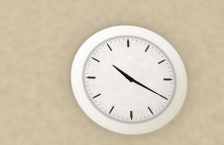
10 h 20 min
